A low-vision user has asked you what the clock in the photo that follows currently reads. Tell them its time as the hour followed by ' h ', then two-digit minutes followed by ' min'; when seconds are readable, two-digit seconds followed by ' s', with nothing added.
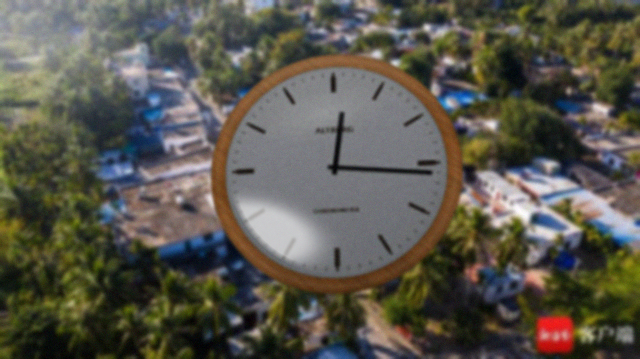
12 h 16 min
